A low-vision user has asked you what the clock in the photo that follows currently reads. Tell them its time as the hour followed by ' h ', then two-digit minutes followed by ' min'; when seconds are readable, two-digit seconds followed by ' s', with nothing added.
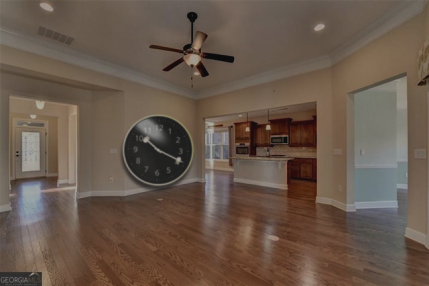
10 h 19 min
